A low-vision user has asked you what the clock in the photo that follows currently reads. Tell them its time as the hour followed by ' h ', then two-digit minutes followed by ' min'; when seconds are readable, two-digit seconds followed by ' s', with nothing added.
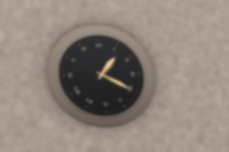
1 h 20 min
